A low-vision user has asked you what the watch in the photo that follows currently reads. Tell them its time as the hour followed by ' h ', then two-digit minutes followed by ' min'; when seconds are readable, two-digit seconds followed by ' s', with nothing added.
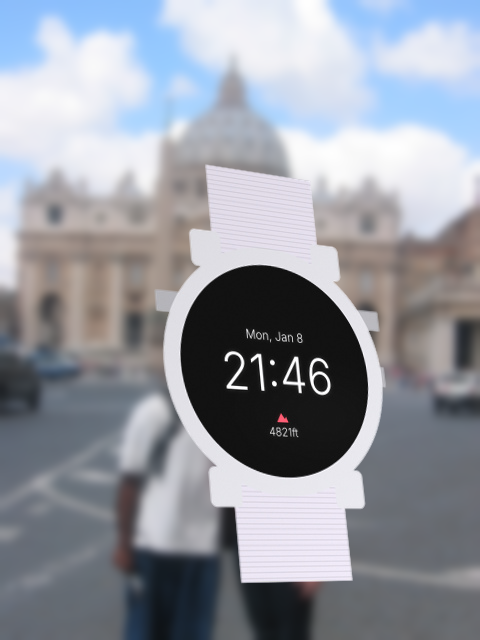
21 h 46 min
